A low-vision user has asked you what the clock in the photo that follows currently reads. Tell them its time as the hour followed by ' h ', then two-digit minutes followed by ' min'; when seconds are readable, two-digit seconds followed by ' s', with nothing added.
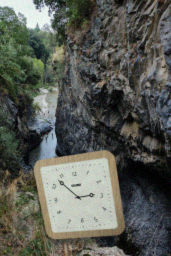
2 h 53 min
